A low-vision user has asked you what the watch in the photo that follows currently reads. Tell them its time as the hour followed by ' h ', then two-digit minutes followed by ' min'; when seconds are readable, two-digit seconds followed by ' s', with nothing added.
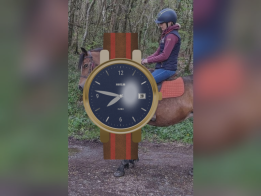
7 h 47 min
